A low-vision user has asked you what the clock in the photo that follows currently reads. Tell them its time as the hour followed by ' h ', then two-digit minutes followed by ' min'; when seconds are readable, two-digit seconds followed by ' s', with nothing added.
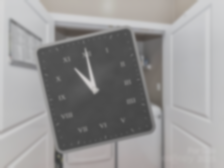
11 h 00 min
